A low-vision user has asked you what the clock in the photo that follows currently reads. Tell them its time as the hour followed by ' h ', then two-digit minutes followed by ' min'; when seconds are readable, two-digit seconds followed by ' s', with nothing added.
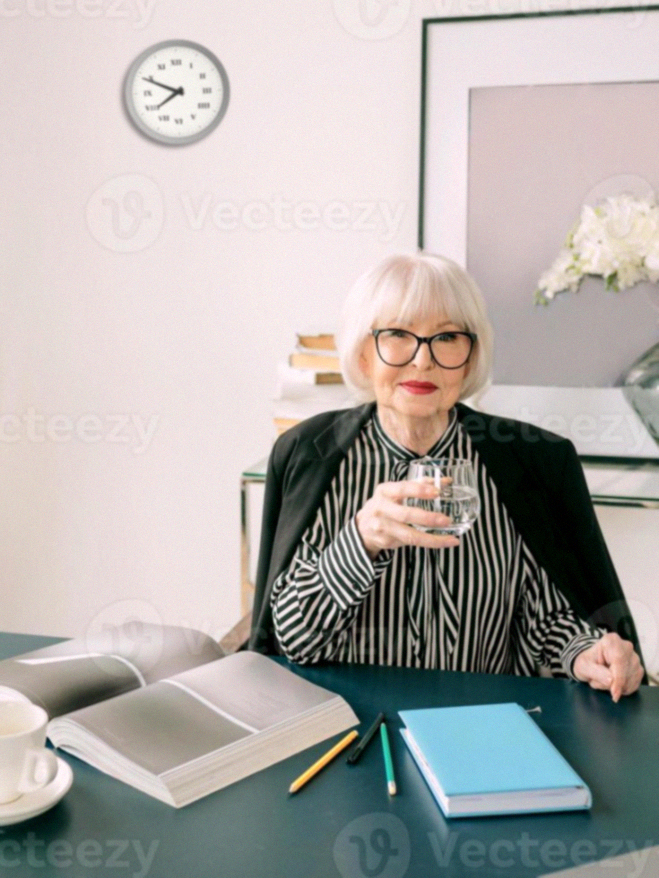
7 h 49 min
